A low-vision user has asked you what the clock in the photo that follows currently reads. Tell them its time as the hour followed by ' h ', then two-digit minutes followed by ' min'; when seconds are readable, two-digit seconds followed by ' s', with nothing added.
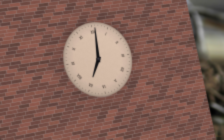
7 h 01 min
